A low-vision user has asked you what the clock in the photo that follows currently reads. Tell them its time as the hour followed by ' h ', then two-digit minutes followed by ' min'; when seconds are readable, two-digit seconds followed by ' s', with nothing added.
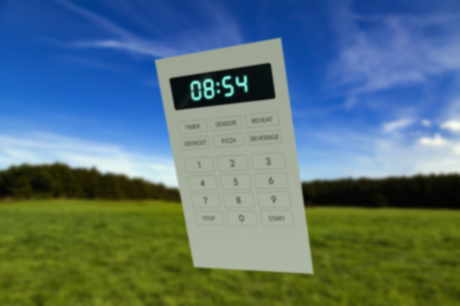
8 h 54 min
